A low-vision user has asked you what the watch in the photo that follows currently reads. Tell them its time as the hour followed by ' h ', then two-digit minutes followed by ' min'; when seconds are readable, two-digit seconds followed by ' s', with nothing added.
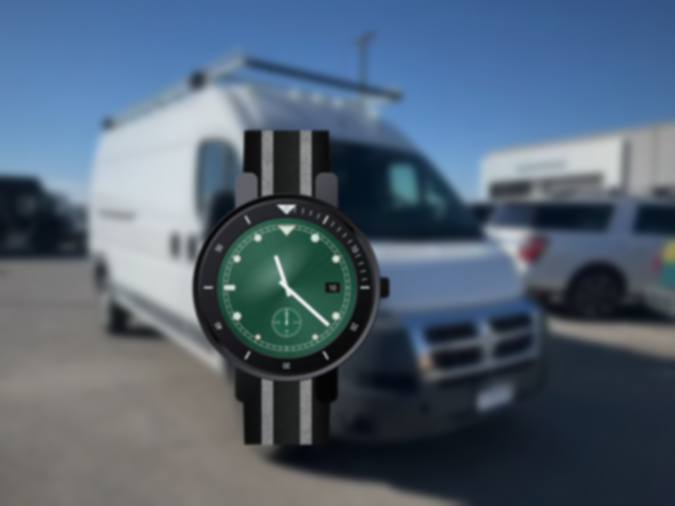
11 h 22 min
